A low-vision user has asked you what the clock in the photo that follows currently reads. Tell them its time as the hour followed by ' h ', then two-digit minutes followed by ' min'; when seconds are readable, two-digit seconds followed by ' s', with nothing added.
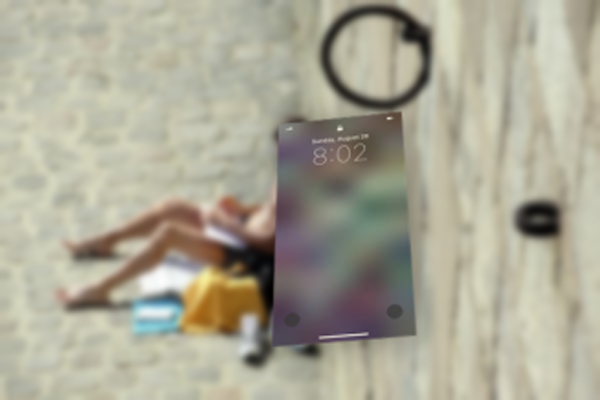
8 h 02 min
